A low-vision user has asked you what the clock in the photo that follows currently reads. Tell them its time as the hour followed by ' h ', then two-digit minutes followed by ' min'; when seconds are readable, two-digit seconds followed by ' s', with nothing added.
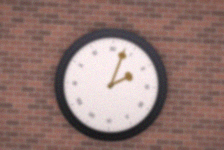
2 h 03 min
